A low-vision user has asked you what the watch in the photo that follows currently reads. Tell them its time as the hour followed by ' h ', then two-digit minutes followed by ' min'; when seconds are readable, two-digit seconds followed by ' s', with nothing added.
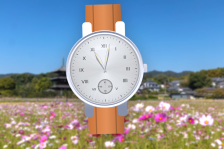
11 h 02 min
